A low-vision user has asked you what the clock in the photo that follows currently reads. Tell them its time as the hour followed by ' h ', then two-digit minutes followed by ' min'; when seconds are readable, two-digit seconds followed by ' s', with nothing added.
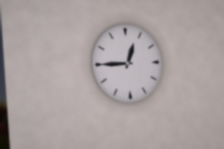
12 h 45 min
